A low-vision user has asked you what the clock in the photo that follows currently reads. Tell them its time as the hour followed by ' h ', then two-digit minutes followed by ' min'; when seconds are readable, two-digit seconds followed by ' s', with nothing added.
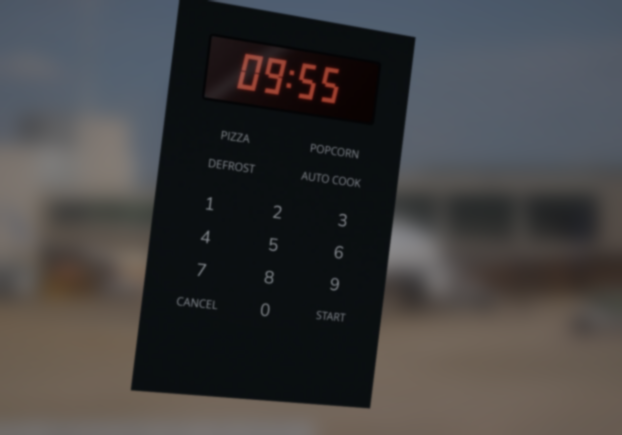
9 h 55 min
